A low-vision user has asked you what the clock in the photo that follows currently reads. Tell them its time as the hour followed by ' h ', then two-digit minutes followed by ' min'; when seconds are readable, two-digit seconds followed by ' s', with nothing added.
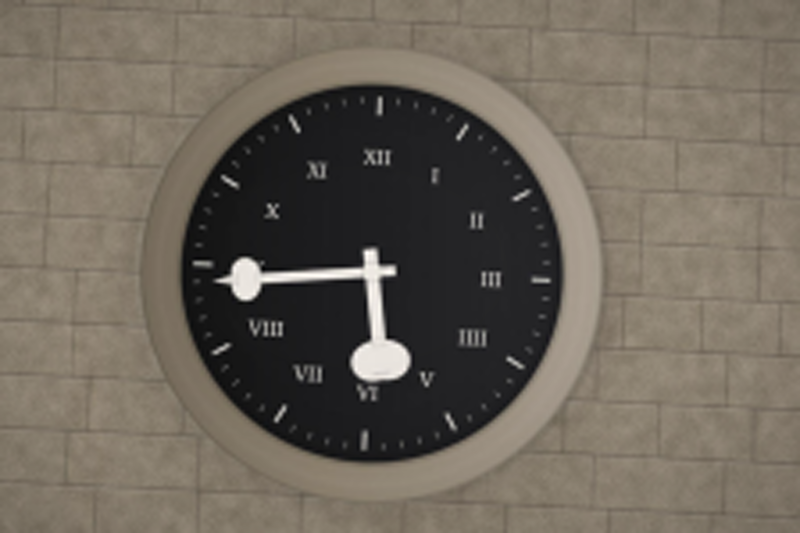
5 h 44 min
